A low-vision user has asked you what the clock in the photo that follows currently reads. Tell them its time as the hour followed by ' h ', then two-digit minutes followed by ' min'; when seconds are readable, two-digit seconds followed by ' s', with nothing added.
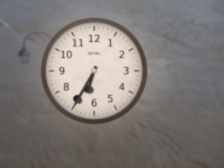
6 h 35 min
